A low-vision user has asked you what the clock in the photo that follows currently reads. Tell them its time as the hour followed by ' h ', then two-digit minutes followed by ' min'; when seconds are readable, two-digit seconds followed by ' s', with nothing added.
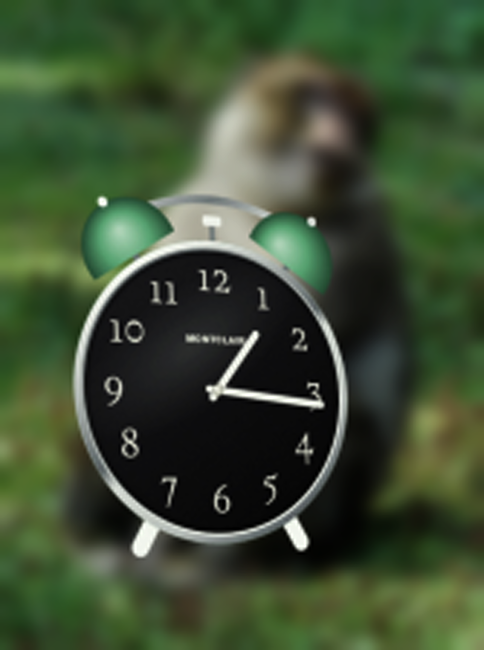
1 h 16 min
